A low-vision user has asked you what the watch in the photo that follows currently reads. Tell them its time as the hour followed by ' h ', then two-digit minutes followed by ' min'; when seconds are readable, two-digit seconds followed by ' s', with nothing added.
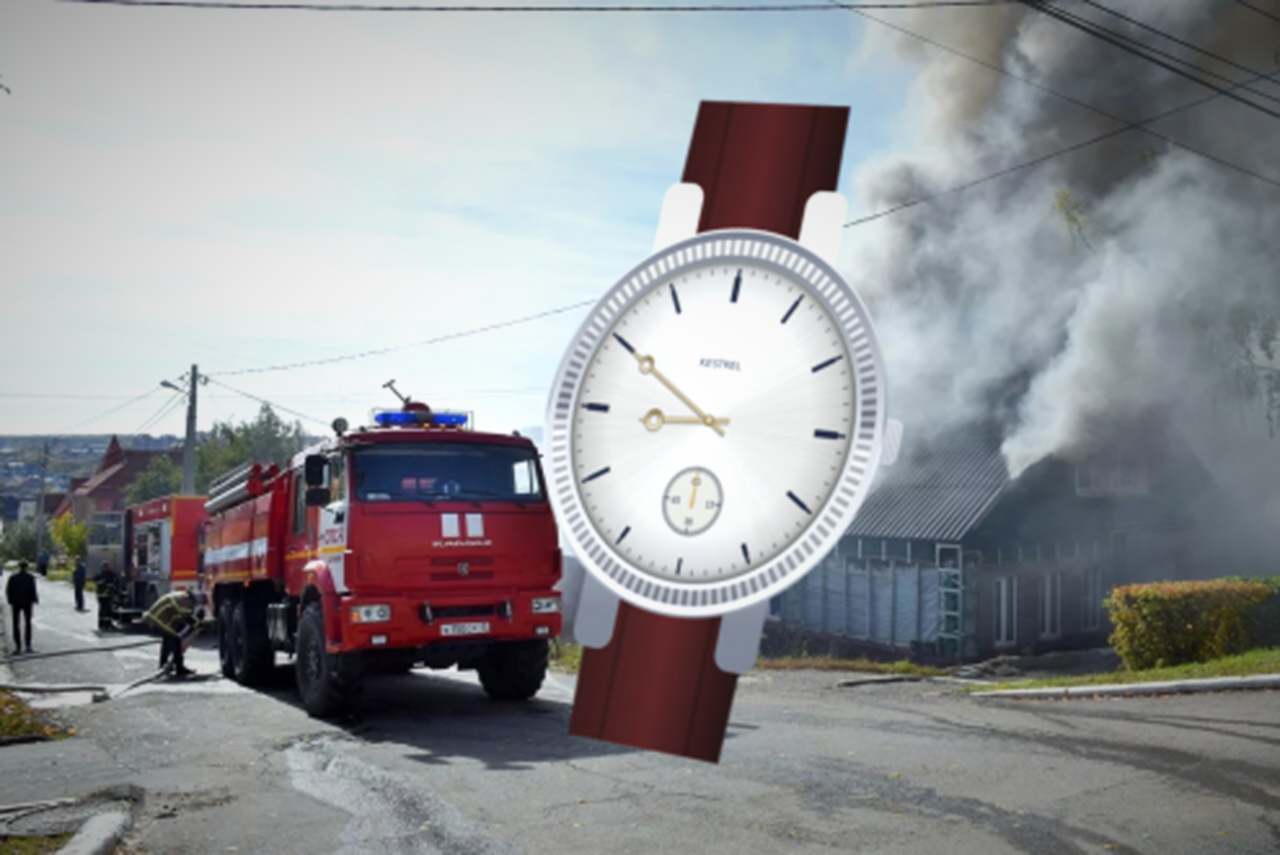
8 h 50 min
